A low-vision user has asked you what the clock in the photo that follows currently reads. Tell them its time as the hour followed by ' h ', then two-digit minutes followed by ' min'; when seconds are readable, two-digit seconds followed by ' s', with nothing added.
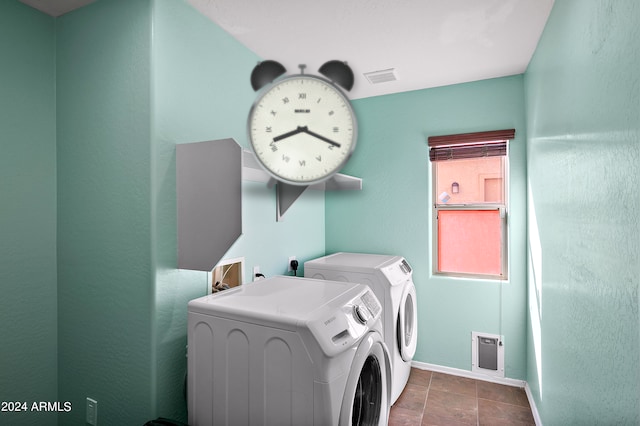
8 h 19 min
